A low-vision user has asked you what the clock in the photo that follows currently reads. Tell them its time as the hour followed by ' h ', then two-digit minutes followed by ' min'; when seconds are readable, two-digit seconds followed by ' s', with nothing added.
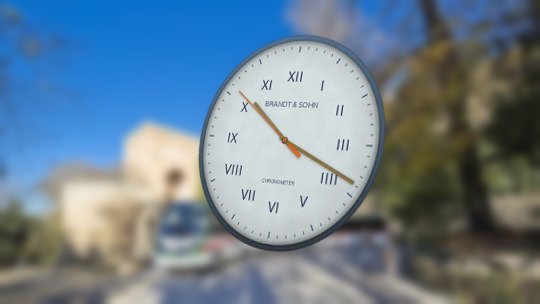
10 h 18 min 51 s
